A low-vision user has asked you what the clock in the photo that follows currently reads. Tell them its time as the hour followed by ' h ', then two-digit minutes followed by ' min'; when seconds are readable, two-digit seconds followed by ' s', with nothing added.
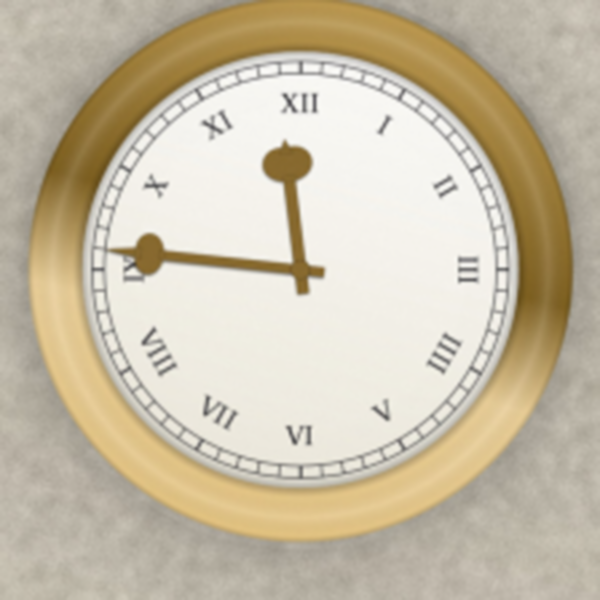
11 h 46 min
